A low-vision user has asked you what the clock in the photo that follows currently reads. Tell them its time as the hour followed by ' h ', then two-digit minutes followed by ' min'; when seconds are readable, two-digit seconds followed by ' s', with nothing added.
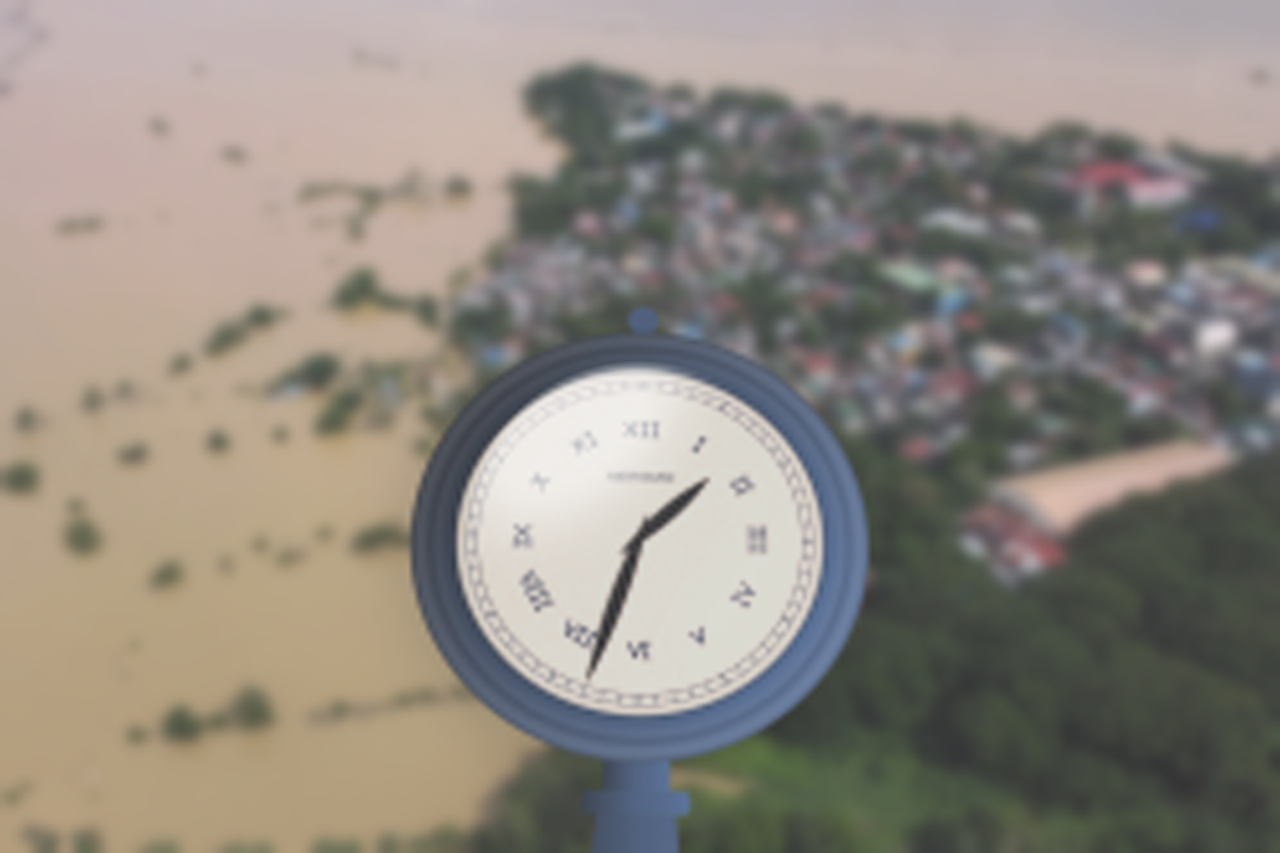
1 h 33 min
